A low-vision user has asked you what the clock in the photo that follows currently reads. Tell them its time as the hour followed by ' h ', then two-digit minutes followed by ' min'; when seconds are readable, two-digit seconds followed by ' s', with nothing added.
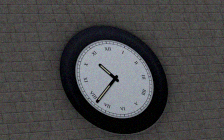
10 h 38 min
